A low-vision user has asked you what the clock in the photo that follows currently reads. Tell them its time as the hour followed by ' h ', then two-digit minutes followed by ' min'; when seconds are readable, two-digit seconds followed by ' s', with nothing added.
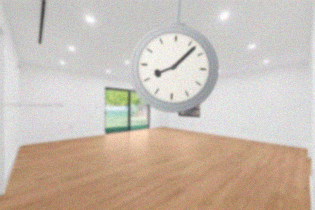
8 h 07 min
